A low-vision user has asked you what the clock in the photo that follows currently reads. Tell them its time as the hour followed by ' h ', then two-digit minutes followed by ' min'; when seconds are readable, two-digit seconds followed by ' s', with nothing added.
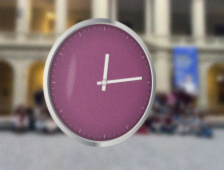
12 h 14 min
